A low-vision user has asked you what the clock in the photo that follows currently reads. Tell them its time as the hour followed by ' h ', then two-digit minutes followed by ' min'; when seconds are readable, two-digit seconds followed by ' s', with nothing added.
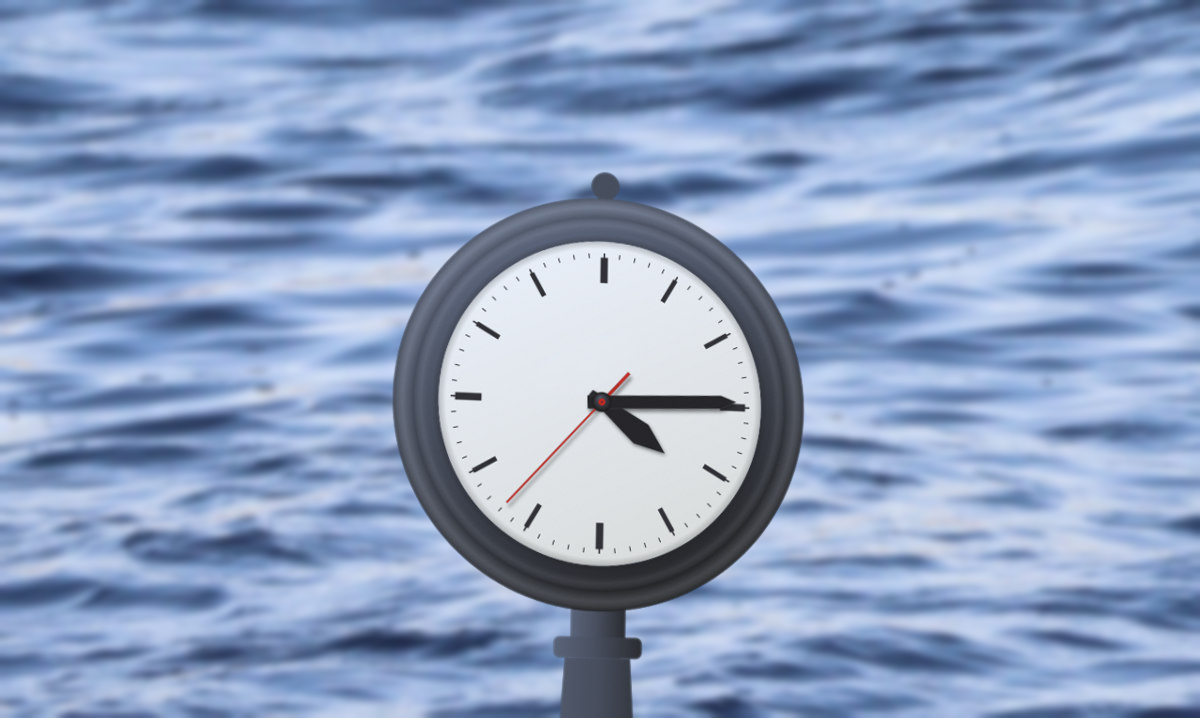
4 h 14 min 37 s
